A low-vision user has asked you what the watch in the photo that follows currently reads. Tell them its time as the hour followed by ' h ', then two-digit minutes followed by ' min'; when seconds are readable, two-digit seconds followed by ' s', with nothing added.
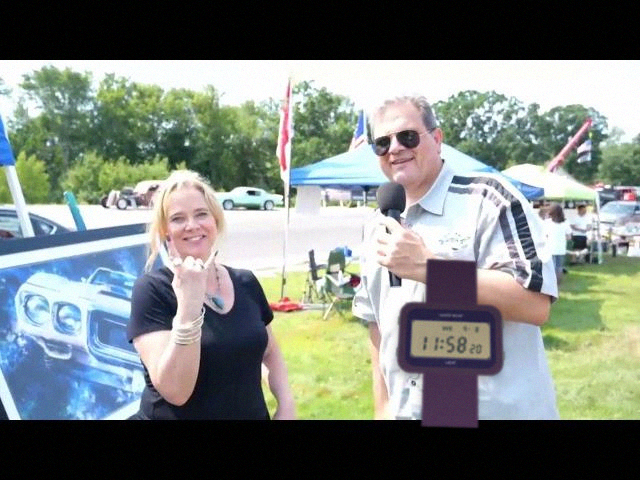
11 h 58 min
